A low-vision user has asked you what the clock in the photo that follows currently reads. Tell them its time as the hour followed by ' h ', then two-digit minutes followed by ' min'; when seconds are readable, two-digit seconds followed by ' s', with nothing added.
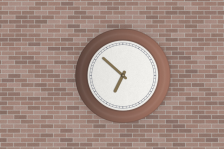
6 h 52 min
